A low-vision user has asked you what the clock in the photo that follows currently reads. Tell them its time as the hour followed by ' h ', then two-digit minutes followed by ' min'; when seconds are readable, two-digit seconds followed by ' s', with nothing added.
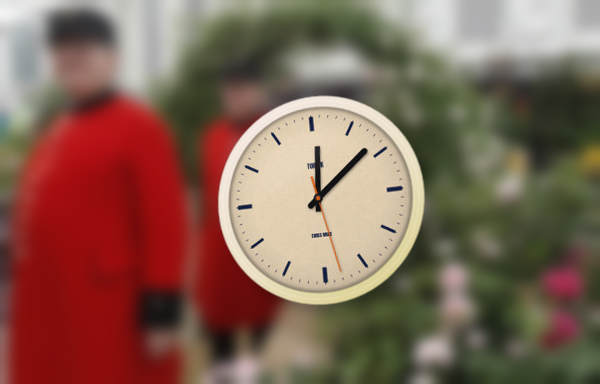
12 h 08 min 28 s
